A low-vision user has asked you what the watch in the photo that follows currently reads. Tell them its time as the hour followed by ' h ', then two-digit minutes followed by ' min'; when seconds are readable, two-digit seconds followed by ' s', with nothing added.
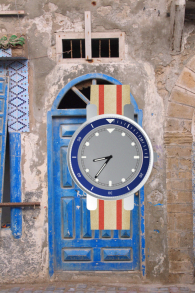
8 h 36 min
